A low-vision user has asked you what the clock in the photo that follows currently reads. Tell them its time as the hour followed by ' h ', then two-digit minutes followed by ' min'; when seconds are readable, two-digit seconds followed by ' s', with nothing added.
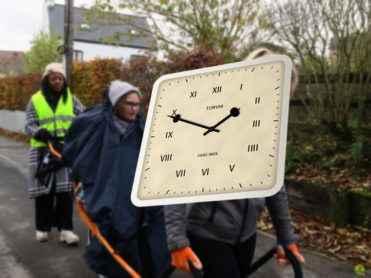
1 h 49 min
